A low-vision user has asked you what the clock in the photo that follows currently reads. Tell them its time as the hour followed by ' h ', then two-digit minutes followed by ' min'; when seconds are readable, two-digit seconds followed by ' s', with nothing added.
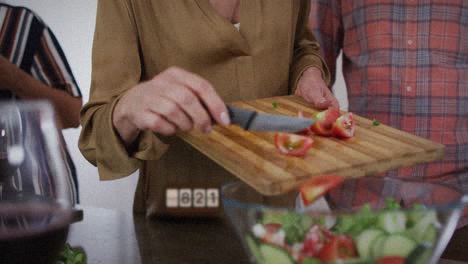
8 h 21 min
